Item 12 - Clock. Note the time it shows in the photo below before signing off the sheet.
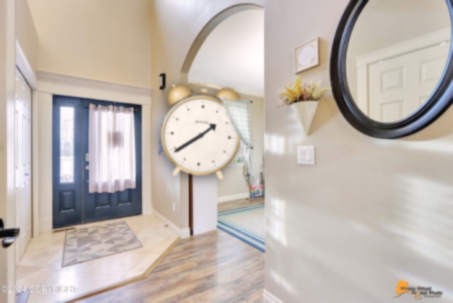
1:39
